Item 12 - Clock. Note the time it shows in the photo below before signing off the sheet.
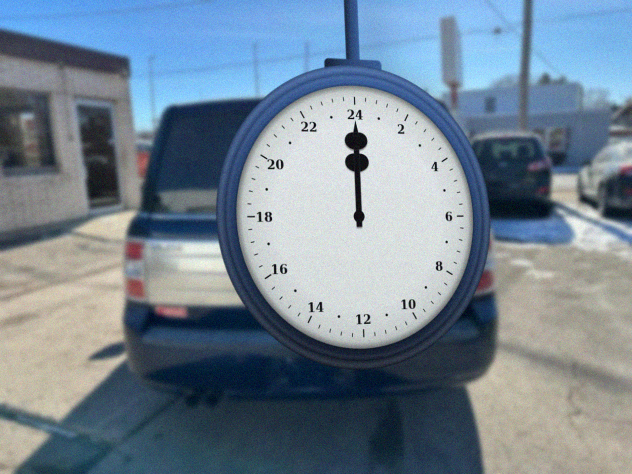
0:00
